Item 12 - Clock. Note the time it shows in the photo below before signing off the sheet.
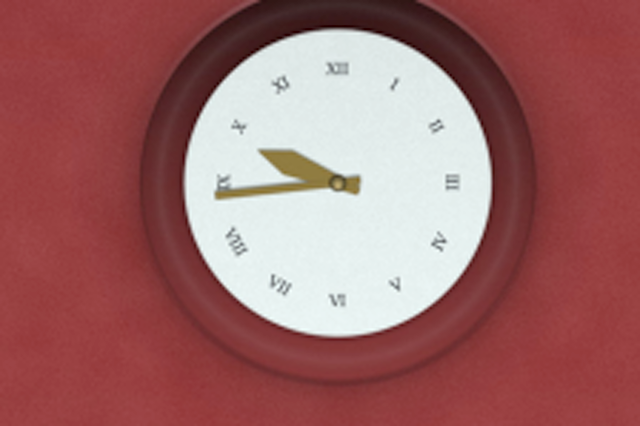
9:44
